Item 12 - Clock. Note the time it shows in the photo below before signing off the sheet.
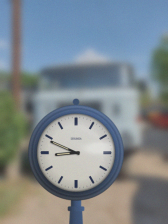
8:49
